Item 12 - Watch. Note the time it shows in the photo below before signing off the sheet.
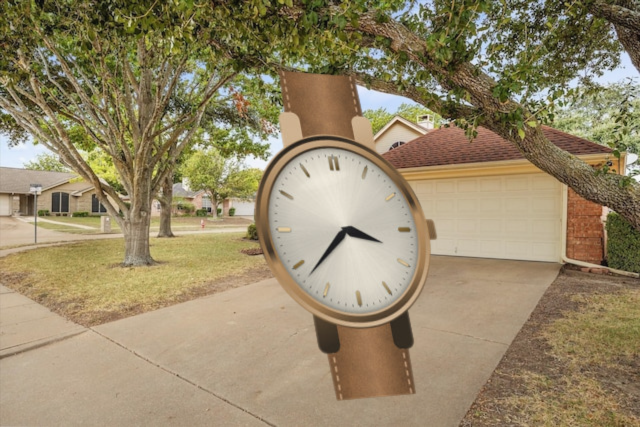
3:38
